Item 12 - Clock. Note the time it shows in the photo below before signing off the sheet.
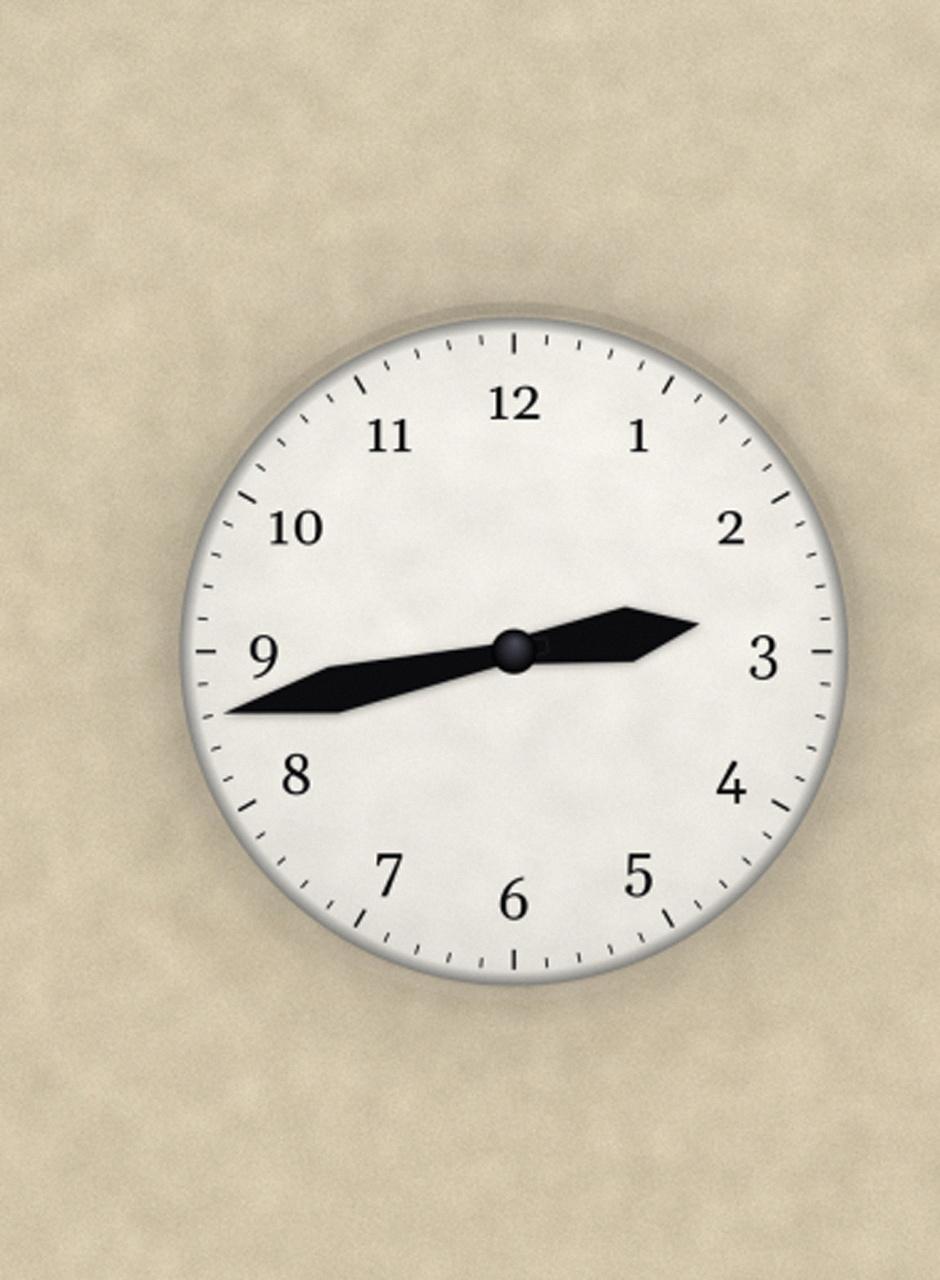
2:43
